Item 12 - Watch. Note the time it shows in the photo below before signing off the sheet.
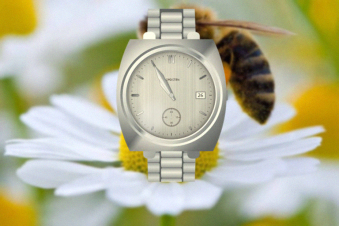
10:55
